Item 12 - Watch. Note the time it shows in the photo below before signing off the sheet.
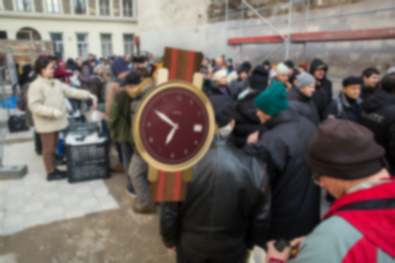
6:50
